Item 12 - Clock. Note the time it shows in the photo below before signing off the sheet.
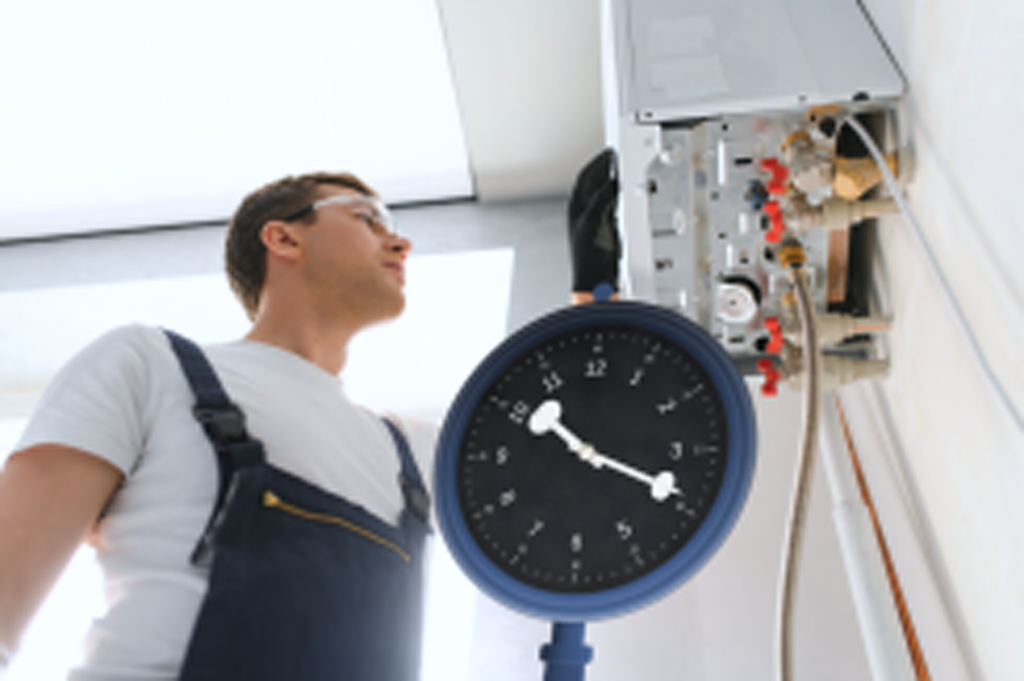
10:19
